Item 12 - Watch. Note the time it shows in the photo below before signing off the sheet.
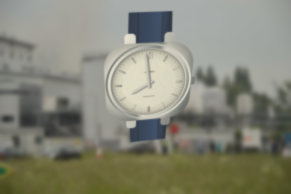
7:59
